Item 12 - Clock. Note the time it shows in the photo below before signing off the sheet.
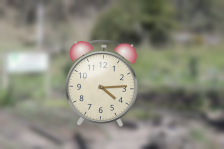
4:14
